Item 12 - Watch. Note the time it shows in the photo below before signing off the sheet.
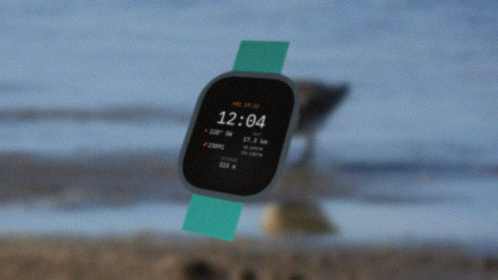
12:04
